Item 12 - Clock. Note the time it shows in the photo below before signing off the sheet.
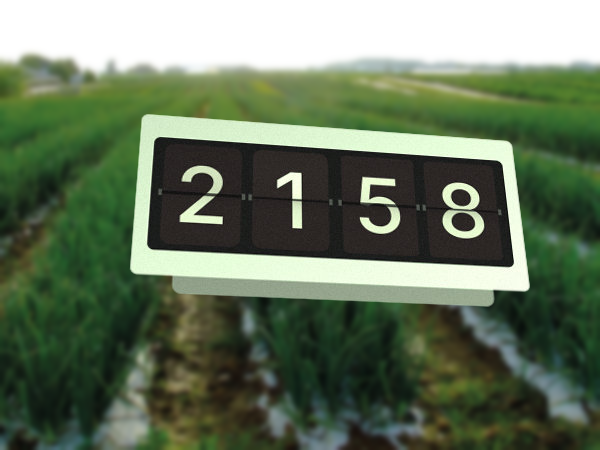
21:58
